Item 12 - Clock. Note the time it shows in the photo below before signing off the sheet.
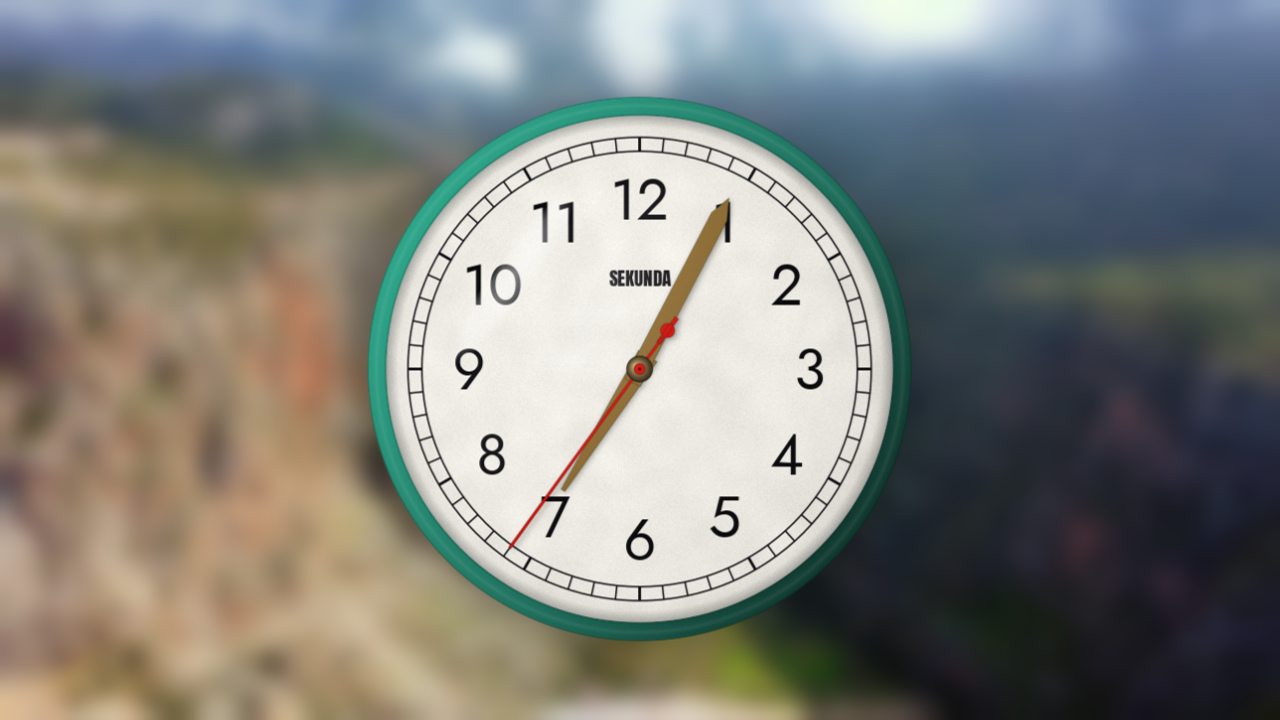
7:04:36
